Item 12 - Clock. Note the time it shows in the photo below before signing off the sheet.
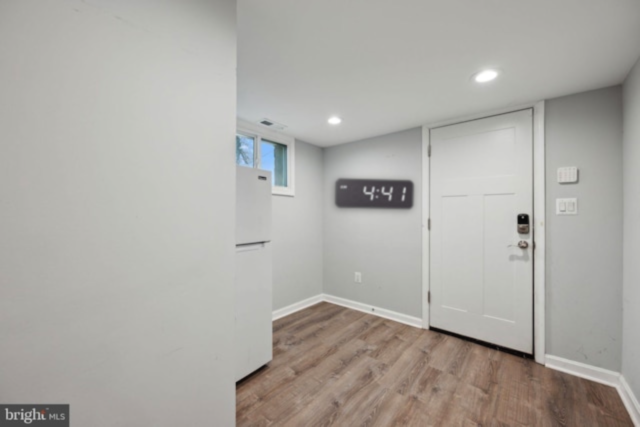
4:41
